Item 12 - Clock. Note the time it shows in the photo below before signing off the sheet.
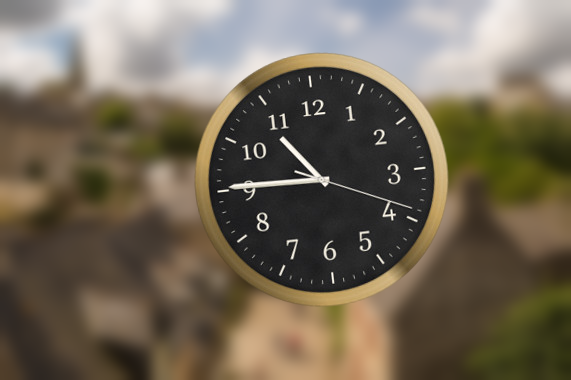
10:45:19
